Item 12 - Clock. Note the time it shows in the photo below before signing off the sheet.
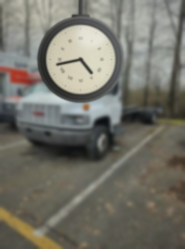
4:43
